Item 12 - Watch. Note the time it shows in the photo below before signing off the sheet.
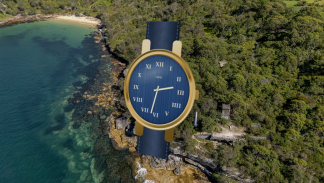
2:32
